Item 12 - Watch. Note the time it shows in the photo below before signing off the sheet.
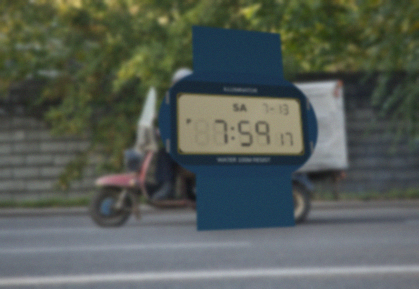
7:59:17
